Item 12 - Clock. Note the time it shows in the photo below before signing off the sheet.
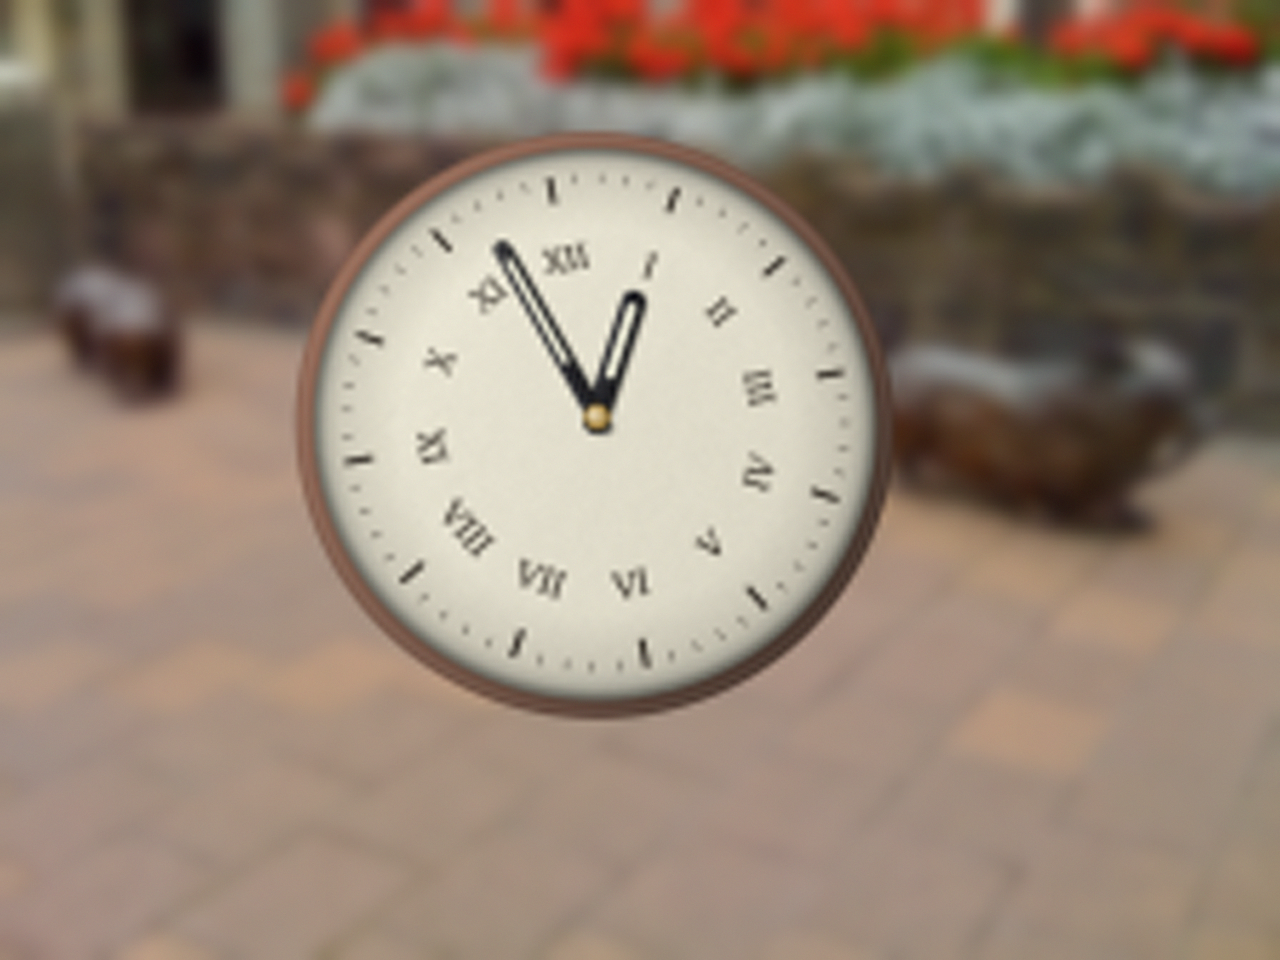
12:57
